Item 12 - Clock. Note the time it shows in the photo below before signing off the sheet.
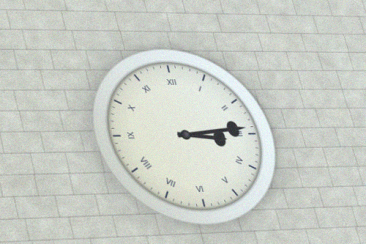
3:14
